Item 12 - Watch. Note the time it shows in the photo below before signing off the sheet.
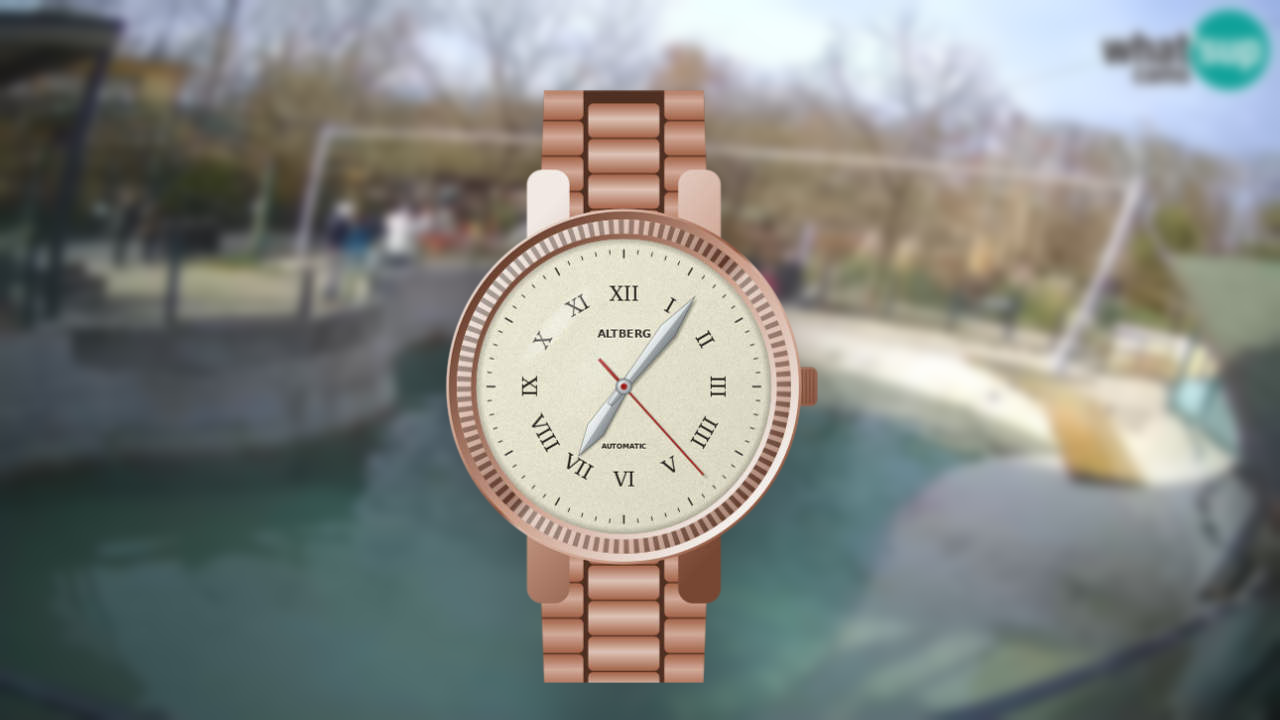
7:06:23
